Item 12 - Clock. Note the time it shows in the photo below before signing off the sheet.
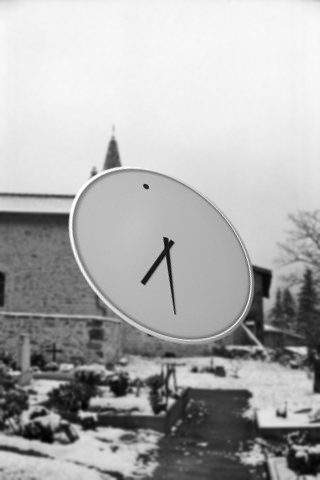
7:32
